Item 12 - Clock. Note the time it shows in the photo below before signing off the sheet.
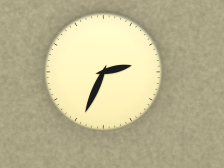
2:34
